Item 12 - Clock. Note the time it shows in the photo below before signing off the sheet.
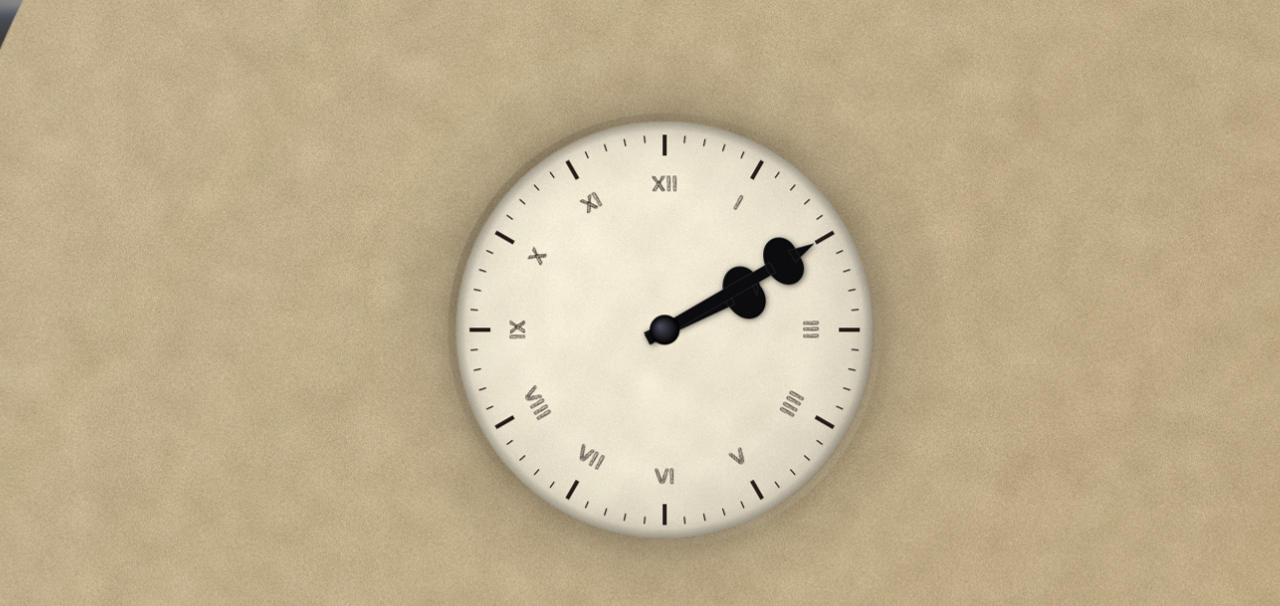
2:10
